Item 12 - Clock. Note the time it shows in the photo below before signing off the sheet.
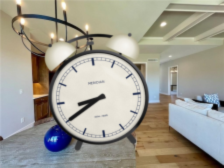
8:40
